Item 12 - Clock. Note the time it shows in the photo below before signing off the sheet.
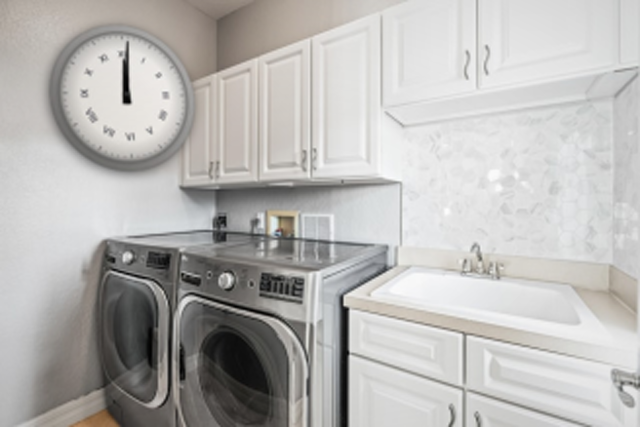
12:01
